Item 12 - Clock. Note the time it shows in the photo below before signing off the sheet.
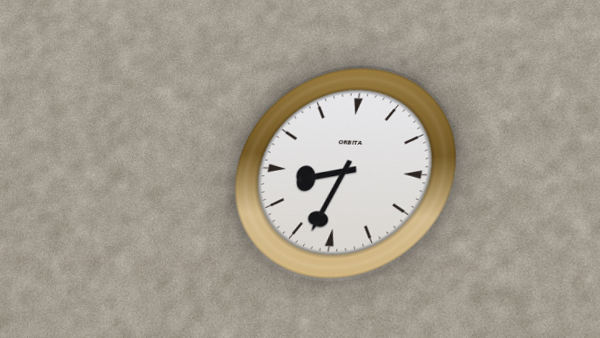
8:33
